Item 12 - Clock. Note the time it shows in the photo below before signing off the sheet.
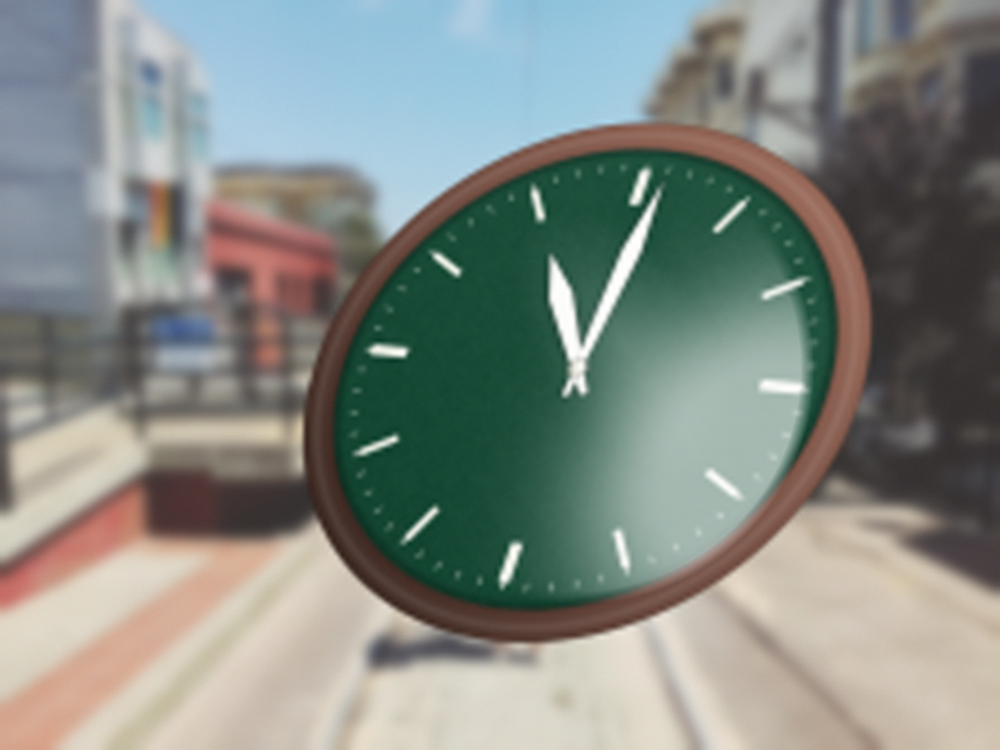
11:01
